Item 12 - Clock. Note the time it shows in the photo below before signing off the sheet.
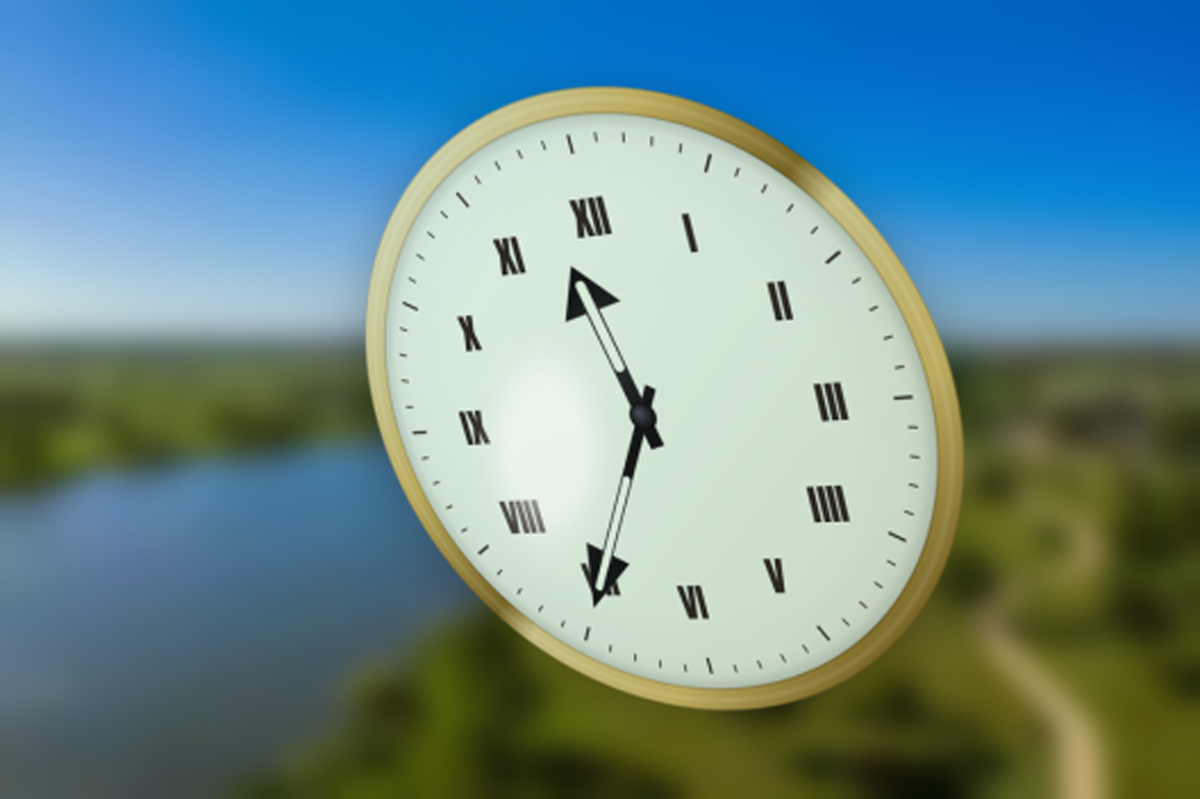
11:35
